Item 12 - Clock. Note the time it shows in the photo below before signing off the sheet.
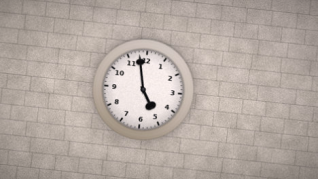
4:58
